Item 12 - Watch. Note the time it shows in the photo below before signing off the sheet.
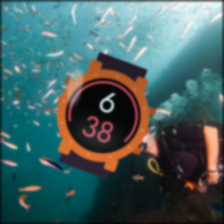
6:38
